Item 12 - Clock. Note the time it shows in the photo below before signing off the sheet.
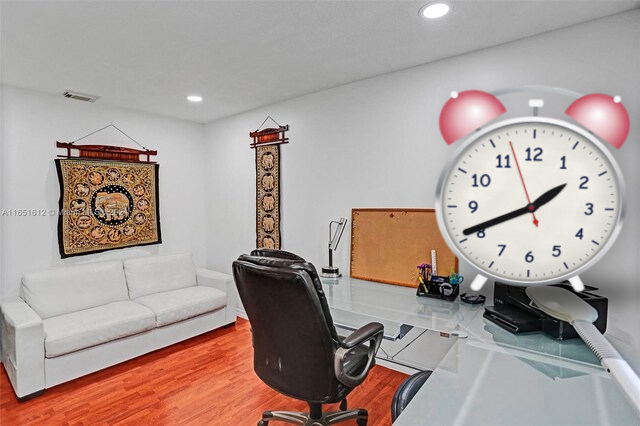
1:40:57
